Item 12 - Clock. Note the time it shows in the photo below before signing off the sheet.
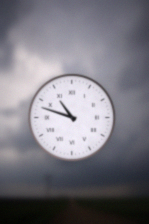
10:48
